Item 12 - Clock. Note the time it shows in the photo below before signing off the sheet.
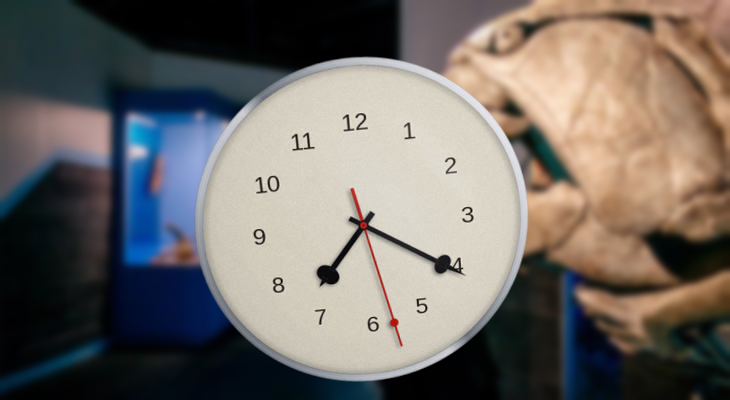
7:20:28
